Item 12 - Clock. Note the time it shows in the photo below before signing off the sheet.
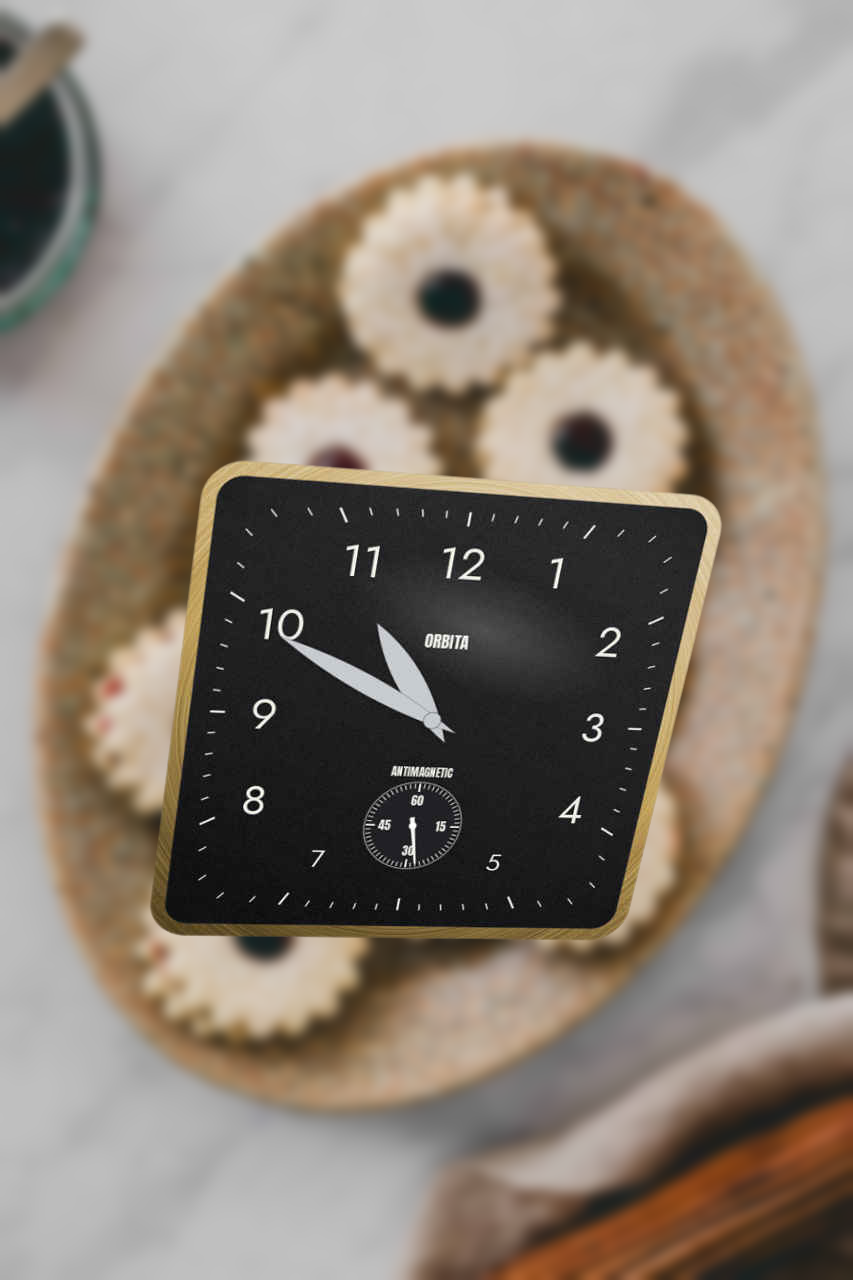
10:49:28
